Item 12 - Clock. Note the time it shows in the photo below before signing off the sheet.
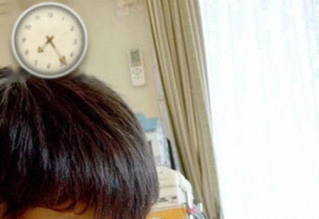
7:24
